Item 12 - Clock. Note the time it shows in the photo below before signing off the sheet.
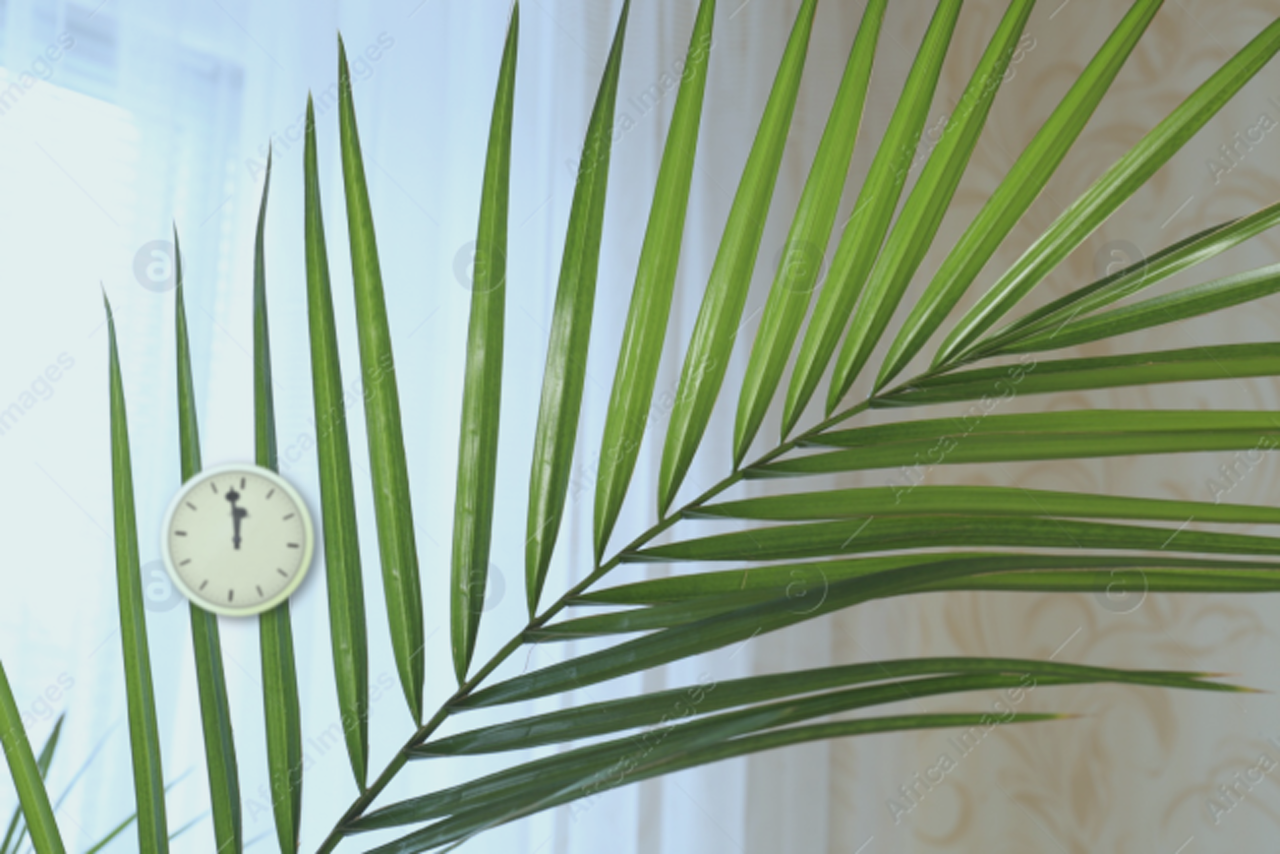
11:58
